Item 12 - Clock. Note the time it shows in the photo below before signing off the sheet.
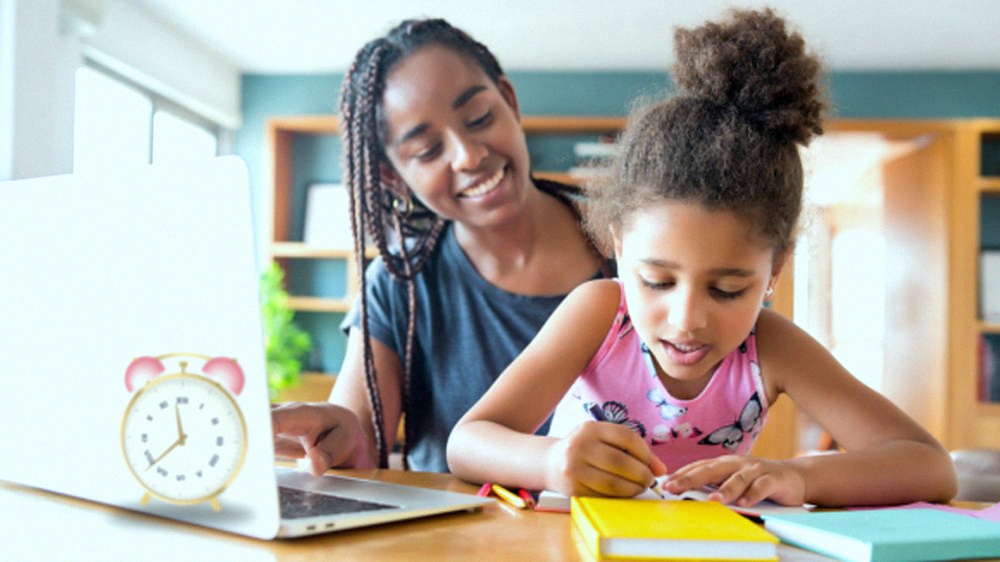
11:38
